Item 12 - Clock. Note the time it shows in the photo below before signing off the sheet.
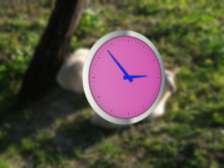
2:53
